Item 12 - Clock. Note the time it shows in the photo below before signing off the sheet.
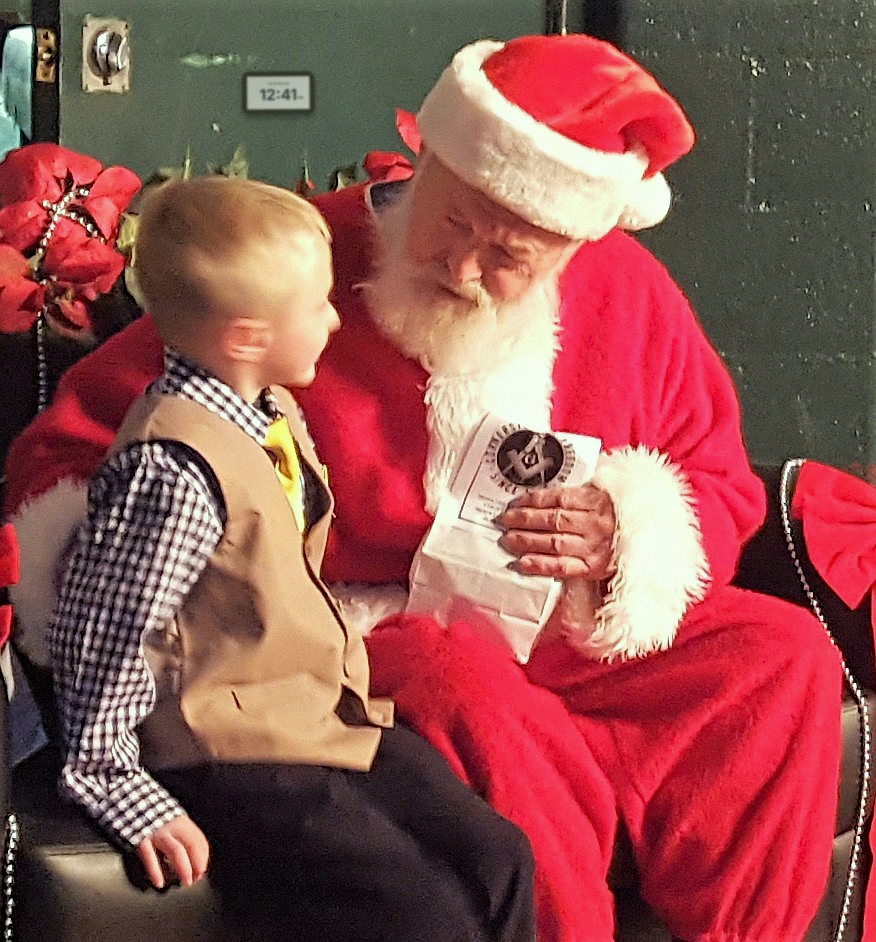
12:41
